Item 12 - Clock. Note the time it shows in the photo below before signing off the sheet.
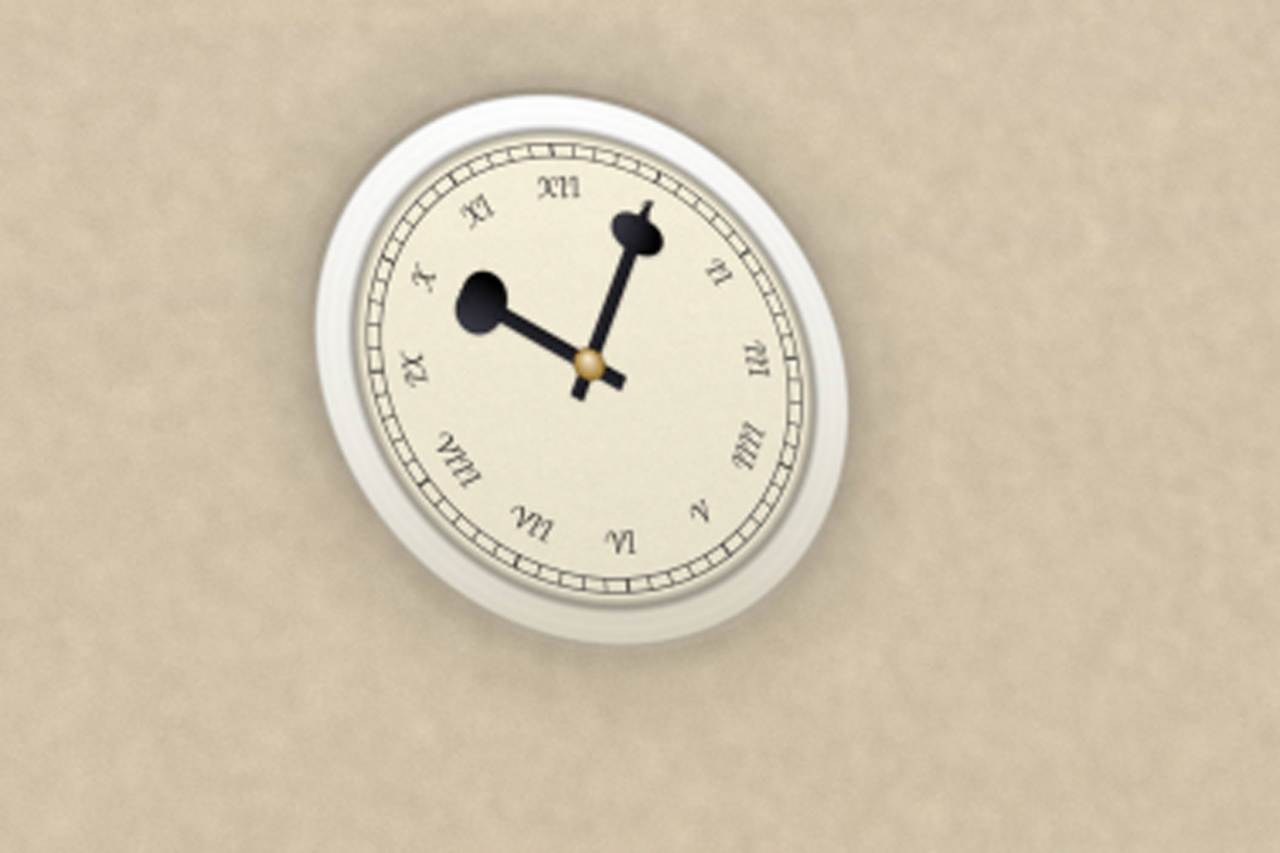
10:05
